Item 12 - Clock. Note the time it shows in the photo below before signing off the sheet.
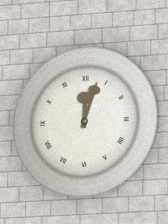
12:03
